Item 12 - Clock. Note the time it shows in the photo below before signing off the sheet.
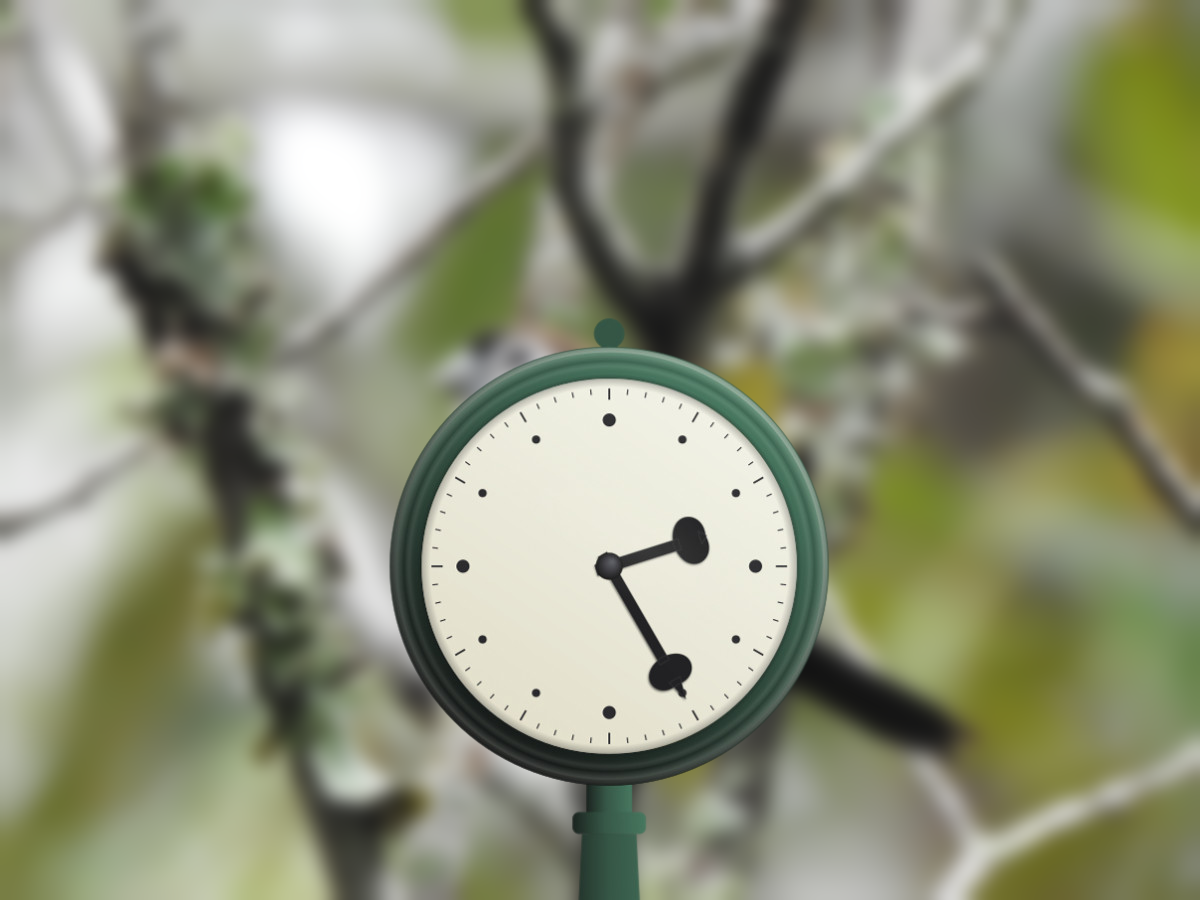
2:25
